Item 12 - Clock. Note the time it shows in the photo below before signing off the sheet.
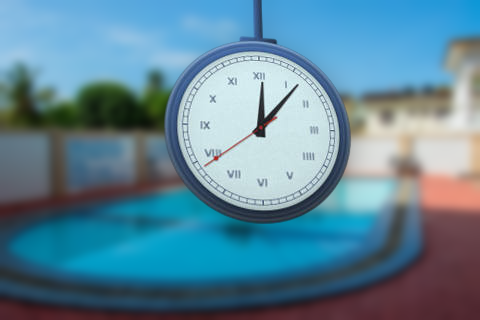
12:06:39
